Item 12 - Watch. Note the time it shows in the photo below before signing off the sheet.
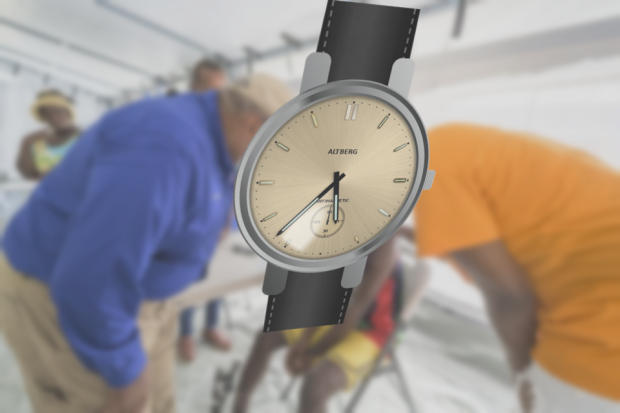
5:37
